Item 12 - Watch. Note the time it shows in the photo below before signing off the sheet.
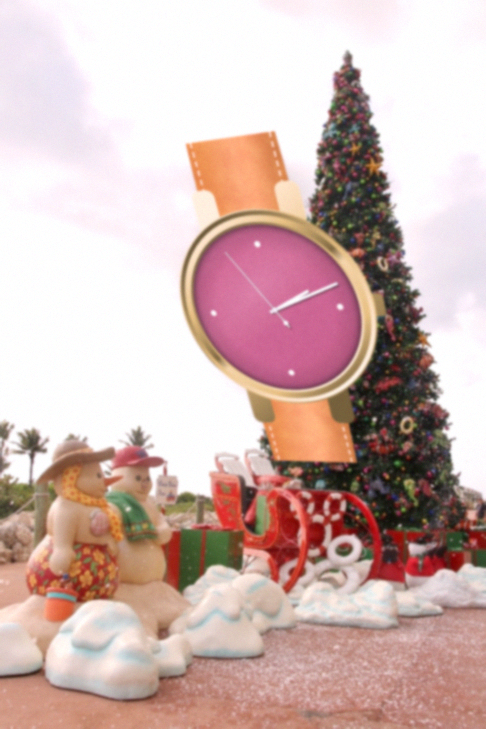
2:11:55
